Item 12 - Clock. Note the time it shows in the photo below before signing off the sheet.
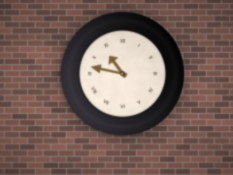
10:47
